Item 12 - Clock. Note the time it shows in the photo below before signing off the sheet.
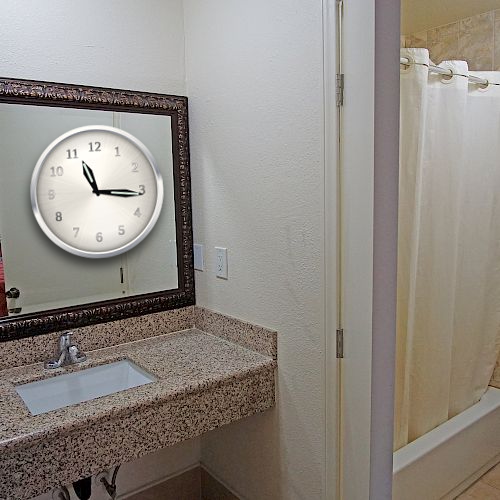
11:16
